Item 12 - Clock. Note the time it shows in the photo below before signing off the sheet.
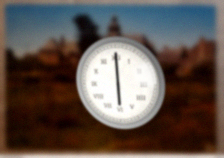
6:00
